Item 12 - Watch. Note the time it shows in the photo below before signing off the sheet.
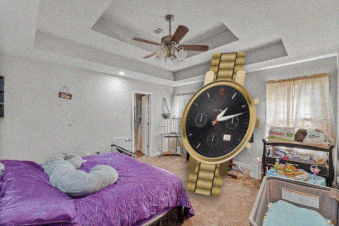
1:12
